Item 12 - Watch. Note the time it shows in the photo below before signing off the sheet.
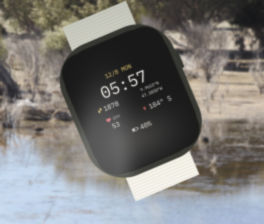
5:57
